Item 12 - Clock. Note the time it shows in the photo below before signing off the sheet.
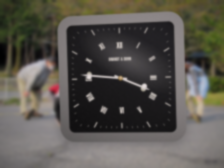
3:46
